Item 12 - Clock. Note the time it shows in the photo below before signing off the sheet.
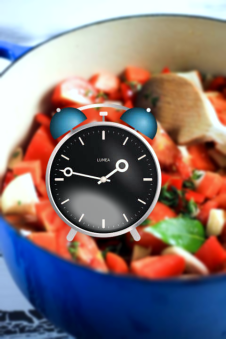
1:47
